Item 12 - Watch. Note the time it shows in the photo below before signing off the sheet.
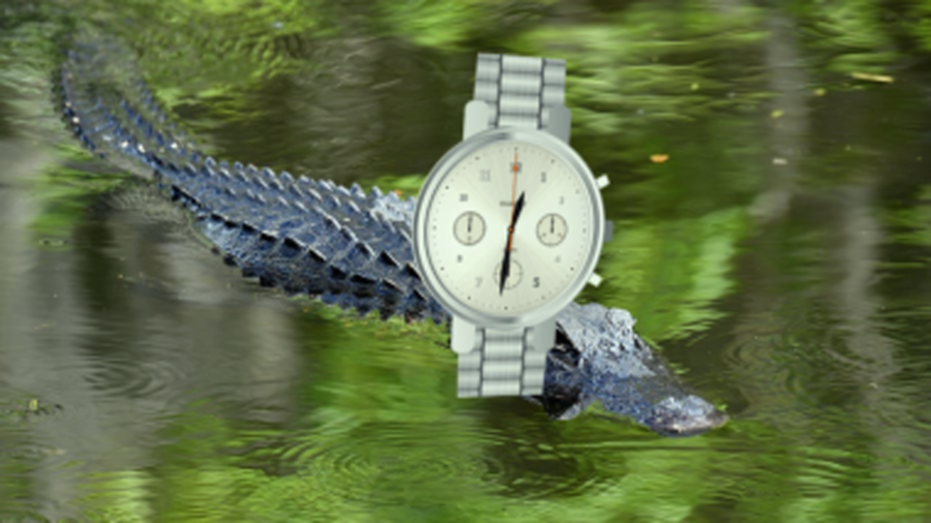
12:31
